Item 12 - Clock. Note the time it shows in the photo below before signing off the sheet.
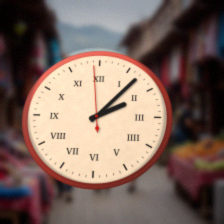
2:06:59
